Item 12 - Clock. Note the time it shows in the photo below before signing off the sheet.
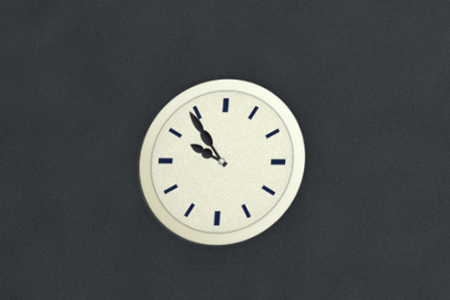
9:54
